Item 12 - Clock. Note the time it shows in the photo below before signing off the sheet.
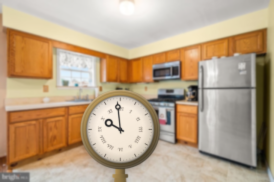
9:59
